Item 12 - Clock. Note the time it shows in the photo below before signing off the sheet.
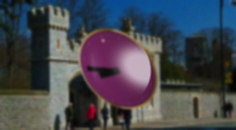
8:47
